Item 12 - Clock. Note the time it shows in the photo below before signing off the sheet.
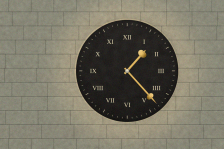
1:23
